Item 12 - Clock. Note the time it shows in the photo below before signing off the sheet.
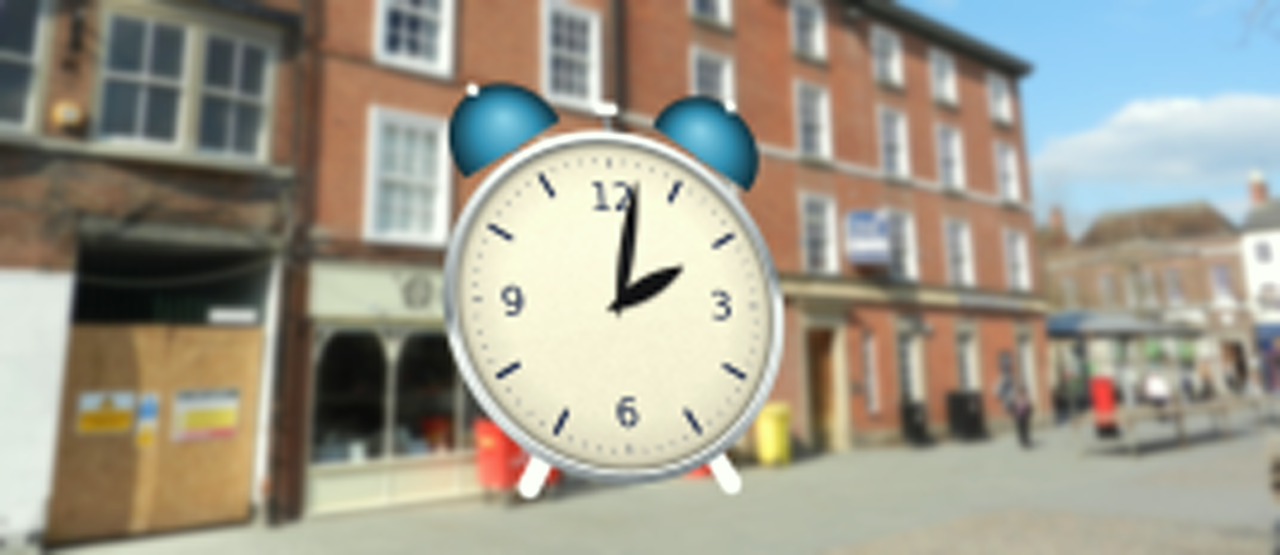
2:02
